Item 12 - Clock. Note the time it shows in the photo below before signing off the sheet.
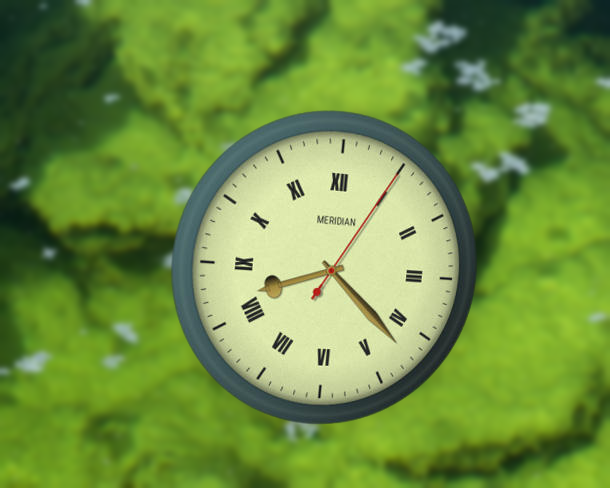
8:22:05
